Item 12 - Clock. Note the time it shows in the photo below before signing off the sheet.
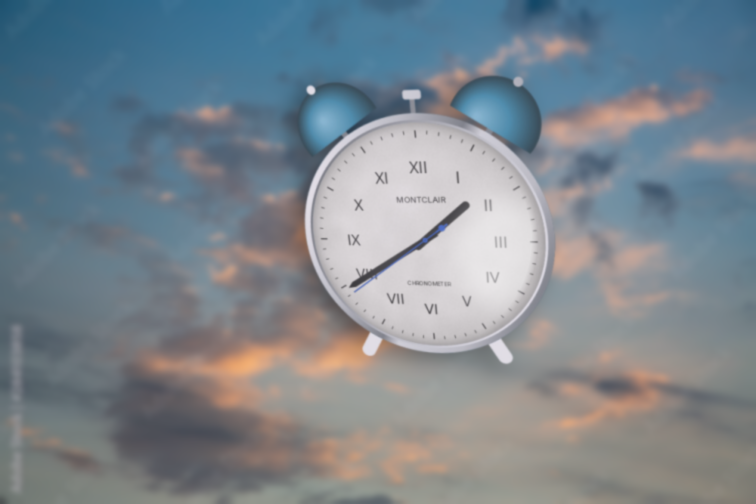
1:39:39
